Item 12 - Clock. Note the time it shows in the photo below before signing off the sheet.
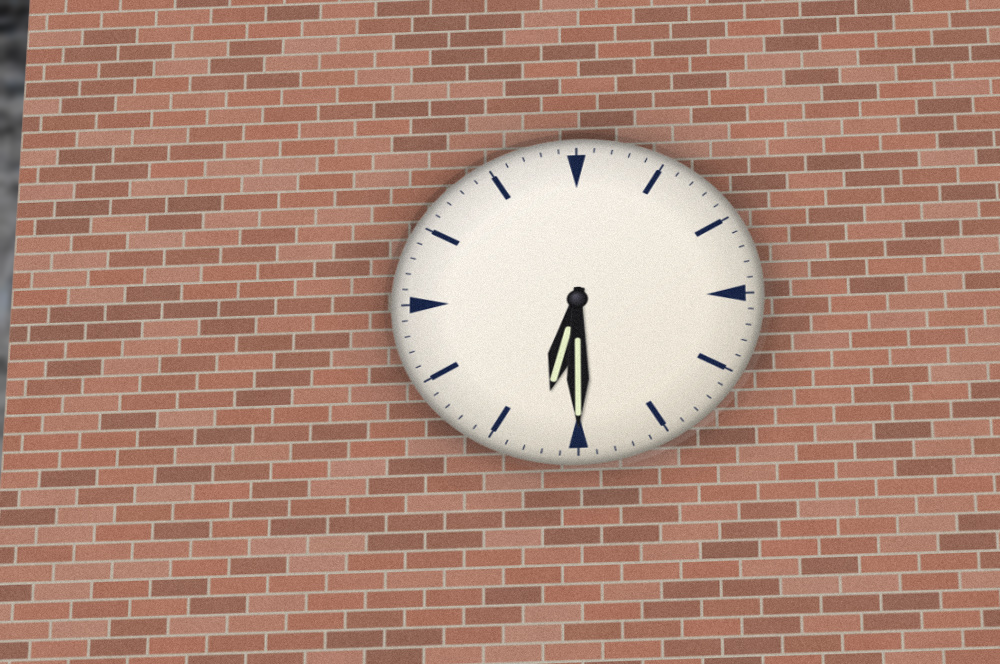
6:30
